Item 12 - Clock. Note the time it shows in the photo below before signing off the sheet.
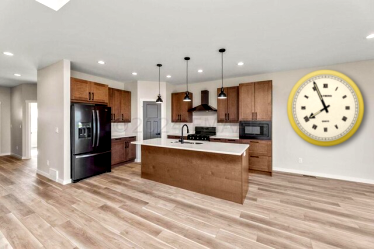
7:56
